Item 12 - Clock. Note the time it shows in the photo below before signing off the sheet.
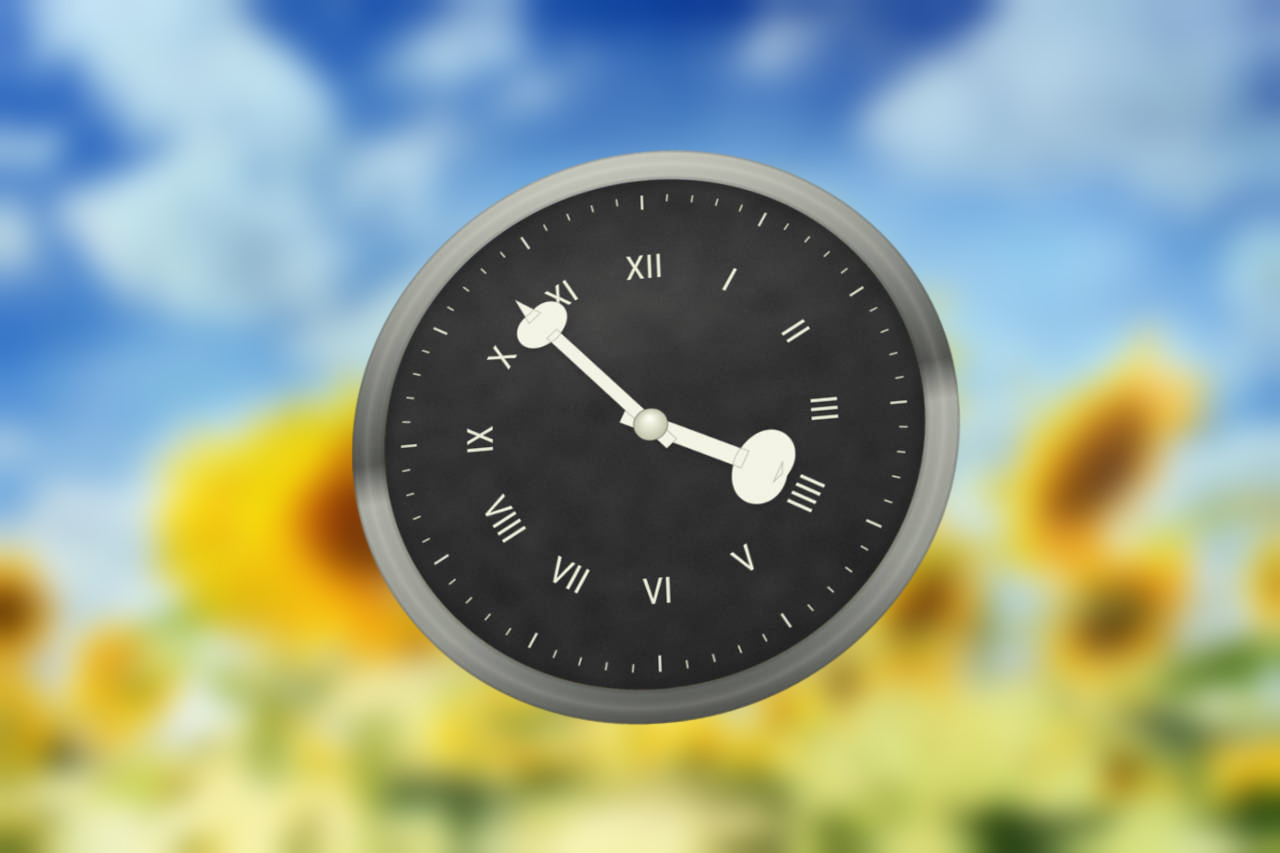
3:53
